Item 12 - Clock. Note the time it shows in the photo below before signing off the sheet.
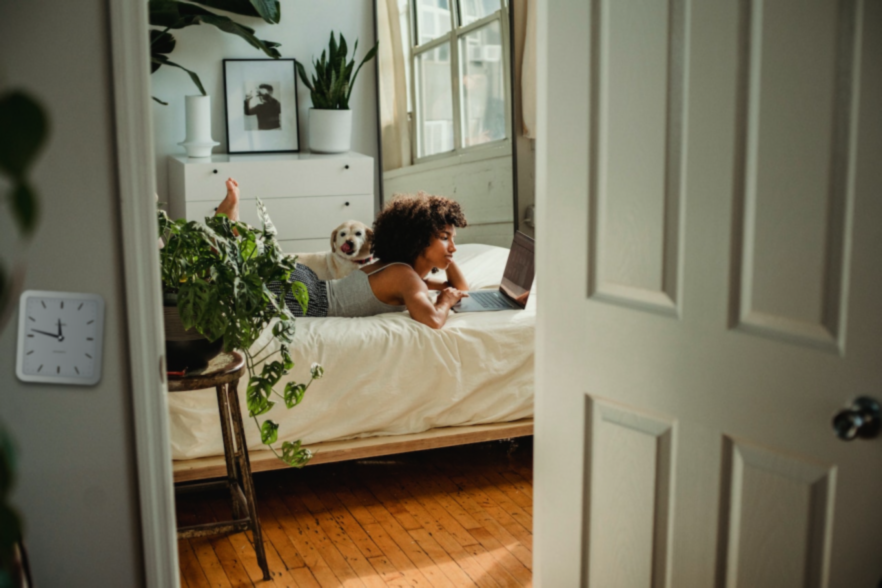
11:47
